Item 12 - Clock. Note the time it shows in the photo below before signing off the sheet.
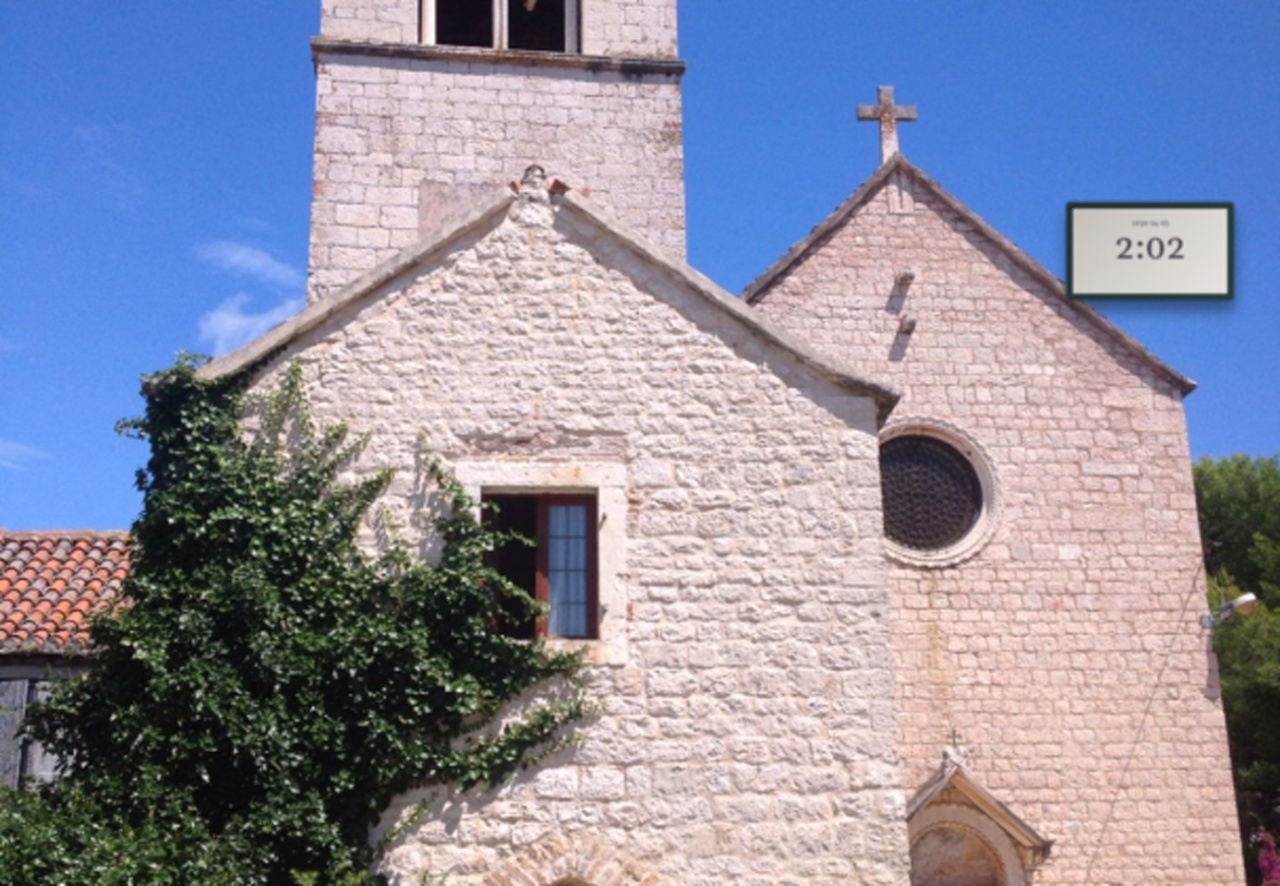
2:02
